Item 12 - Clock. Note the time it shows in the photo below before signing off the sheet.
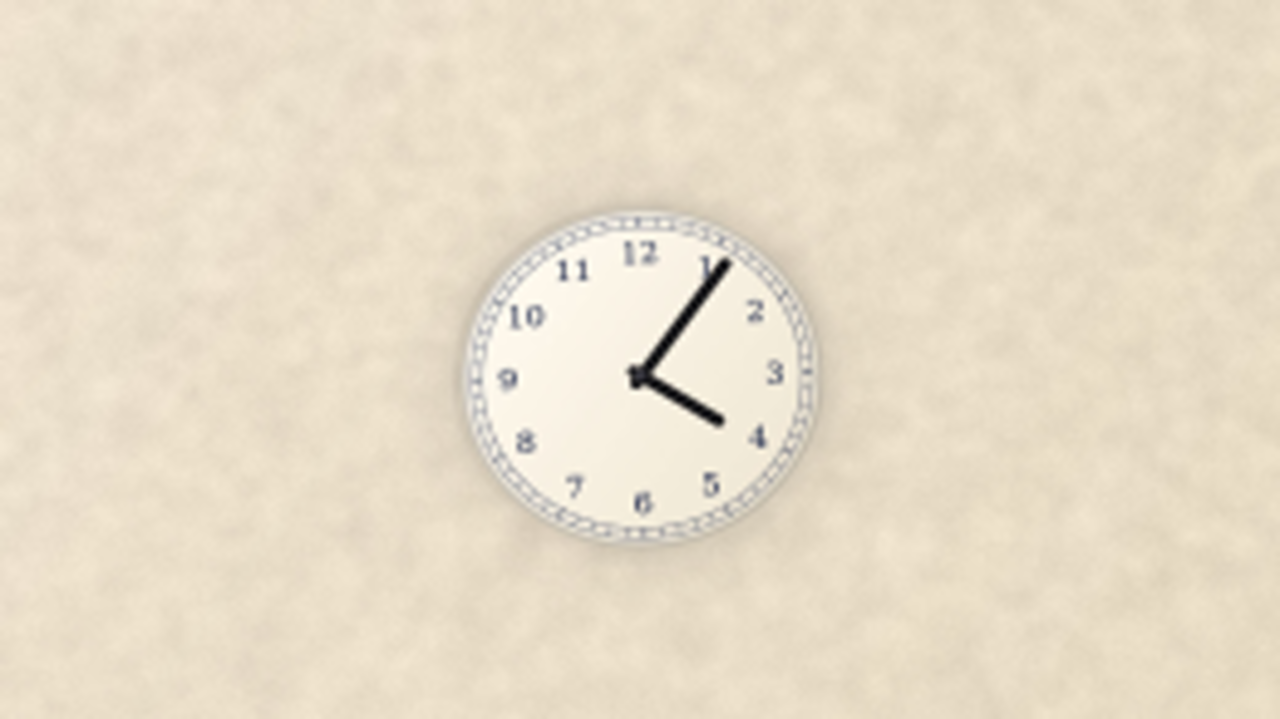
4:06
